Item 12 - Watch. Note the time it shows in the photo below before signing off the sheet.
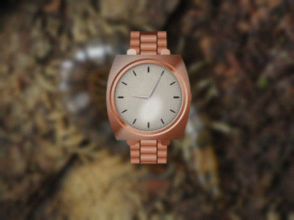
9:05
